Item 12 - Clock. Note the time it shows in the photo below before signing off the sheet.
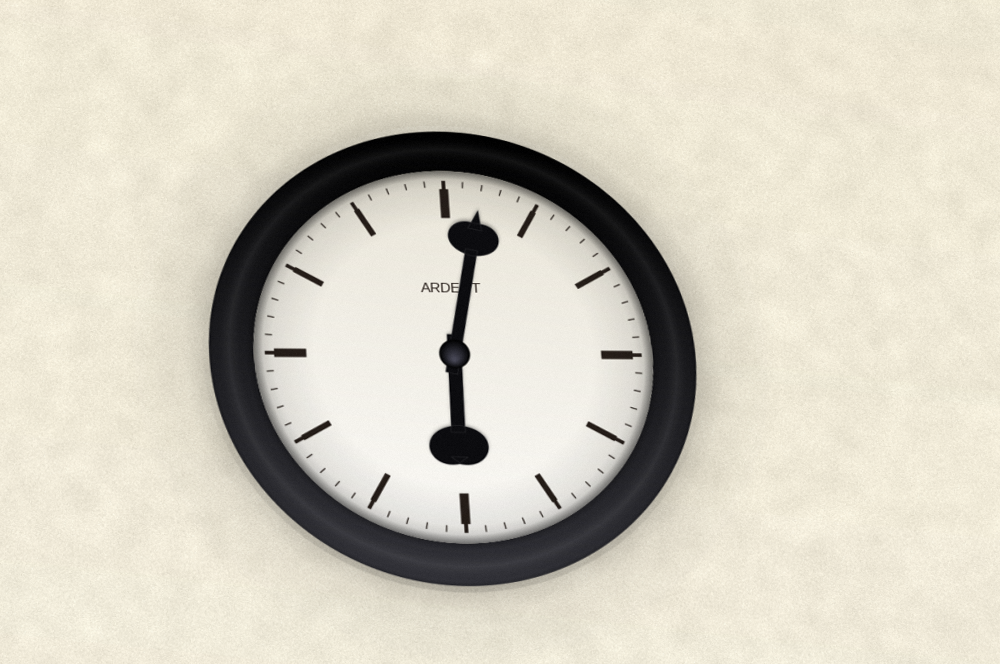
6:02
